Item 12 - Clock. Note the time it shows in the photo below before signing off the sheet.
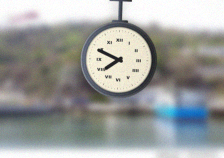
7:49
